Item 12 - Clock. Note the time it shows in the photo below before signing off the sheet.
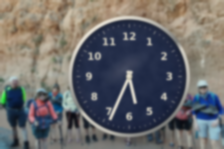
5:34
